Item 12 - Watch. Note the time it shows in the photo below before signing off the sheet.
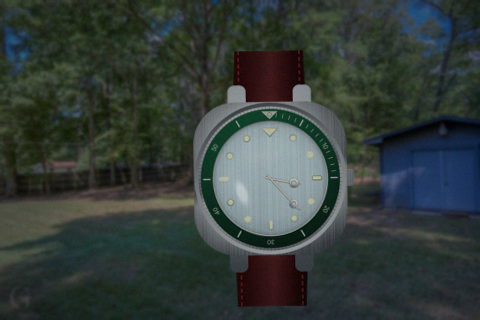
3:23
